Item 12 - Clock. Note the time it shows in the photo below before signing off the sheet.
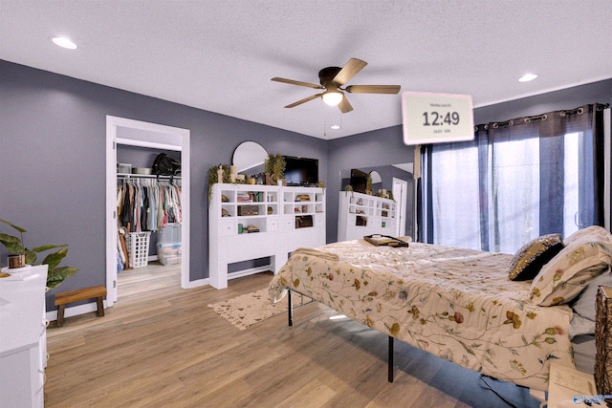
12:49
